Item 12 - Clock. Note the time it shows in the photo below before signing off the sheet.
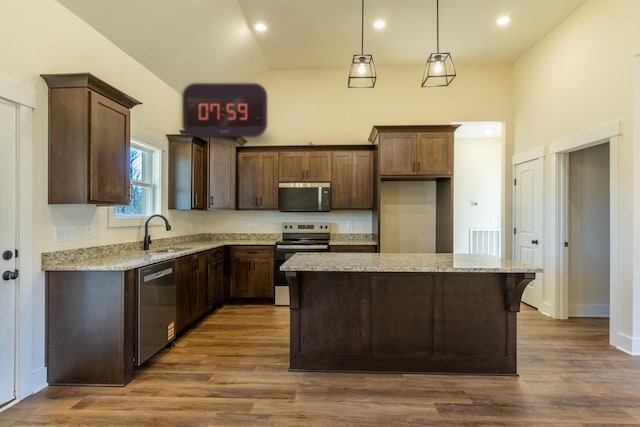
7:59
